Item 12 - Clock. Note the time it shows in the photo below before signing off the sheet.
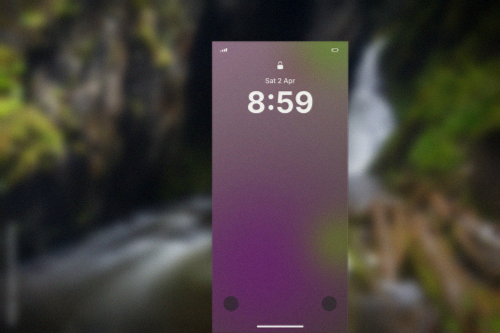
8:59
